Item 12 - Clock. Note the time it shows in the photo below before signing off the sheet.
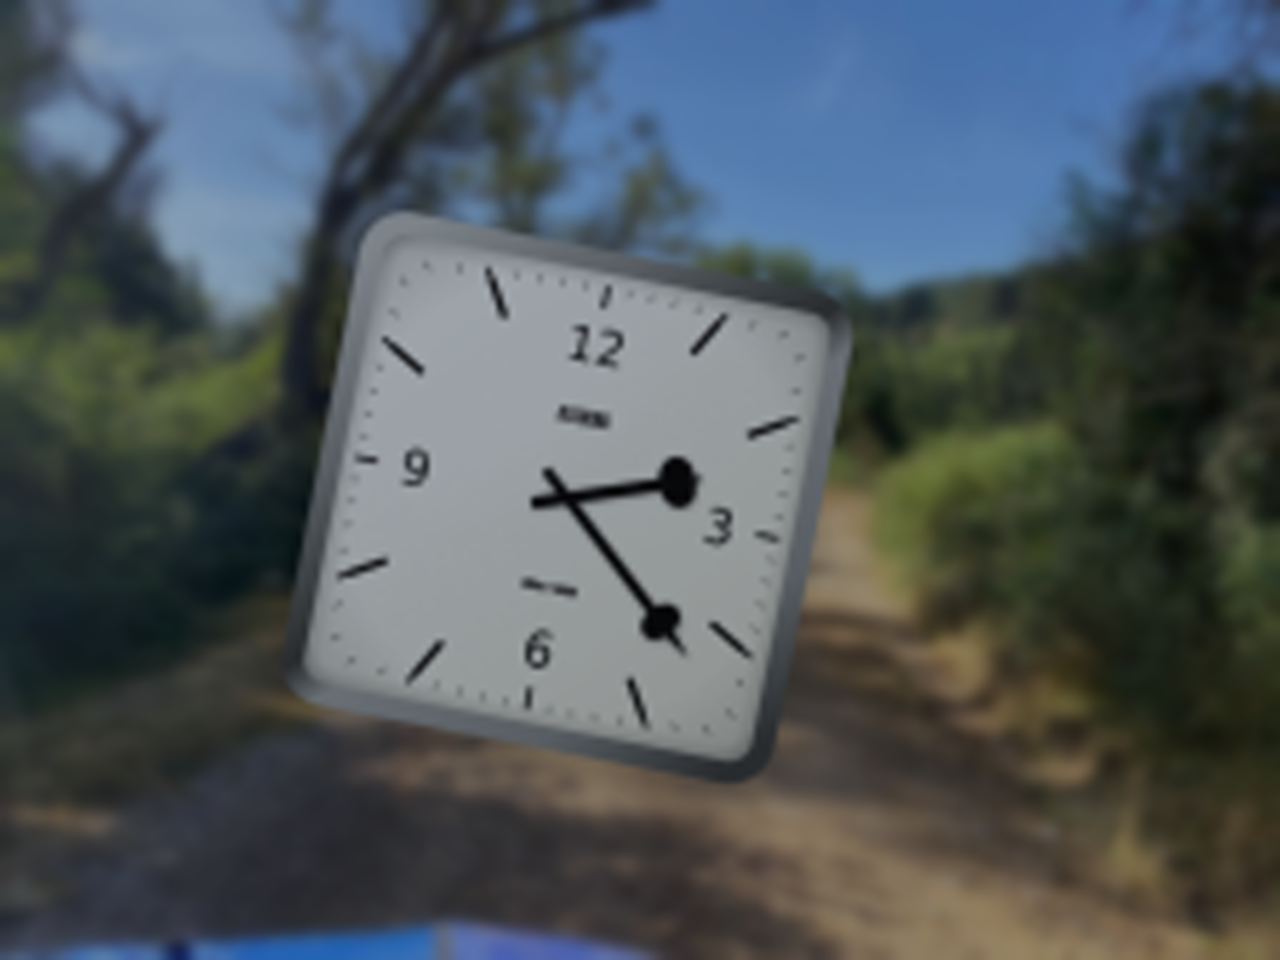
2:22
